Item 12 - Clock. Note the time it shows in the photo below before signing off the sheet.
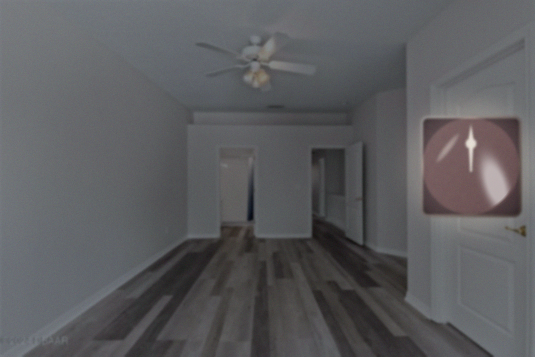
12:00
